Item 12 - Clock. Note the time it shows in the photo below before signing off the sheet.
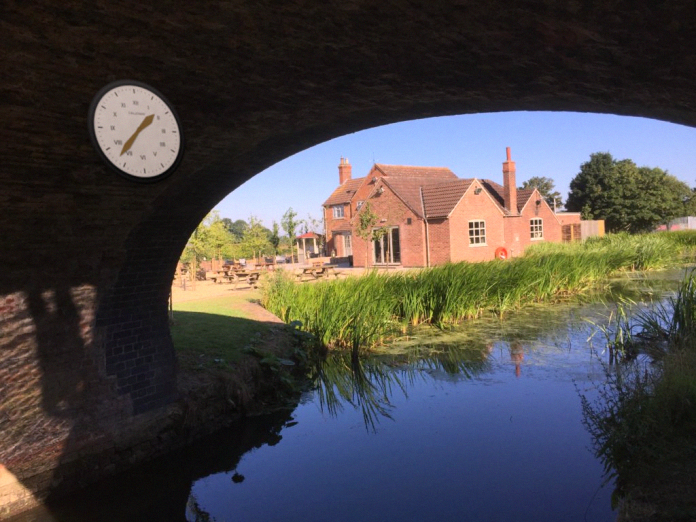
1:37
